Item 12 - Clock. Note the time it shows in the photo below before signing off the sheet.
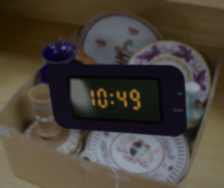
10:49
